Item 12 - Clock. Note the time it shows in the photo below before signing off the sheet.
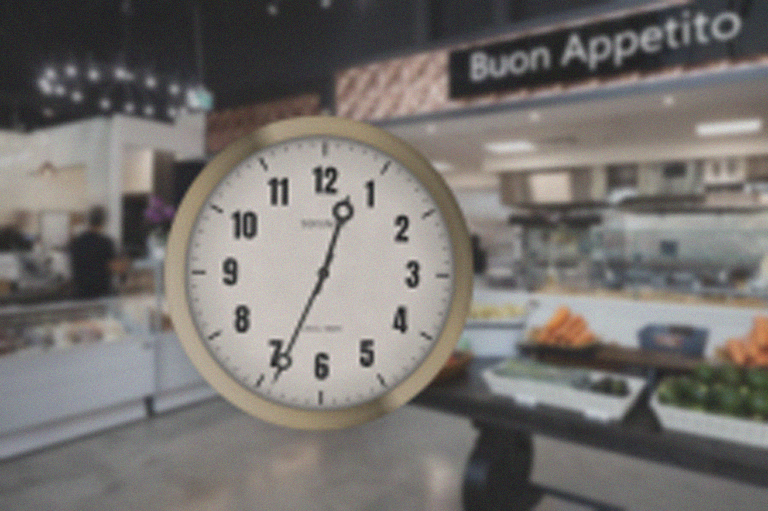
12:34
